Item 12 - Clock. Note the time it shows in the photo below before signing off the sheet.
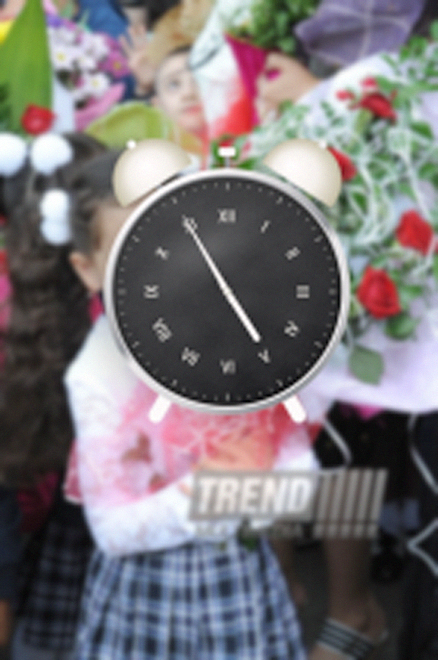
4:55
